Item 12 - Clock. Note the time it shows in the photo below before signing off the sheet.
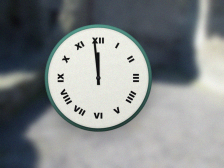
11:59
